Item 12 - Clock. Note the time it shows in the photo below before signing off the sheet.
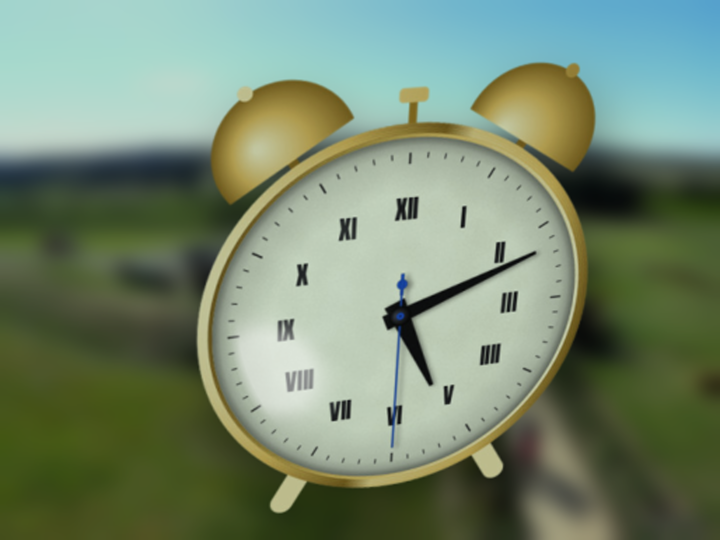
5:11:30
